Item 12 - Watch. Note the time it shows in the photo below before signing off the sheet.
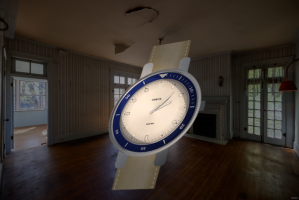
2:07
